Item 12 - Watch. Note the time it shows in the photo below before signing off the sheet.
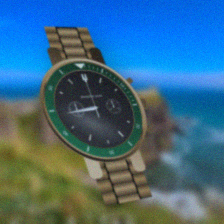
8:44
